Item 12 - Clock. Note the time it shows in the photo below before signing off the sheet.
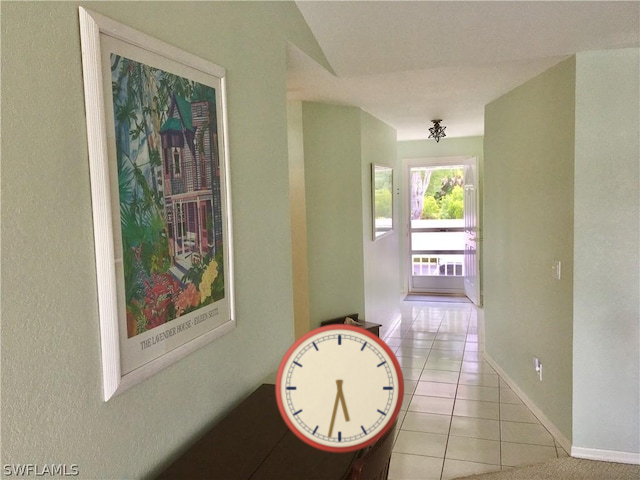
5:32
